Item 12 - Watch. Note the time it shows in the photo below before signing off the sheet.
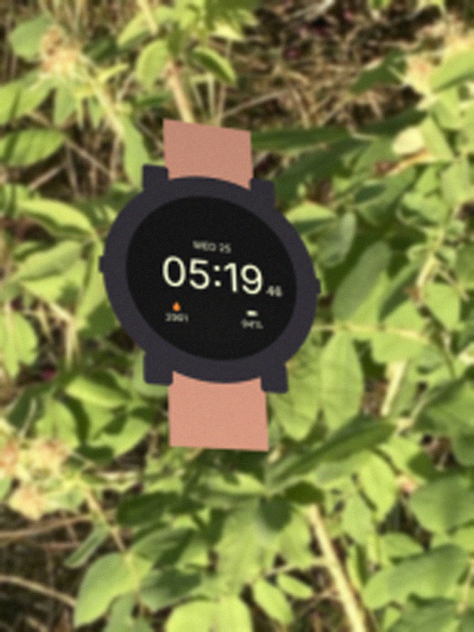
5:19
